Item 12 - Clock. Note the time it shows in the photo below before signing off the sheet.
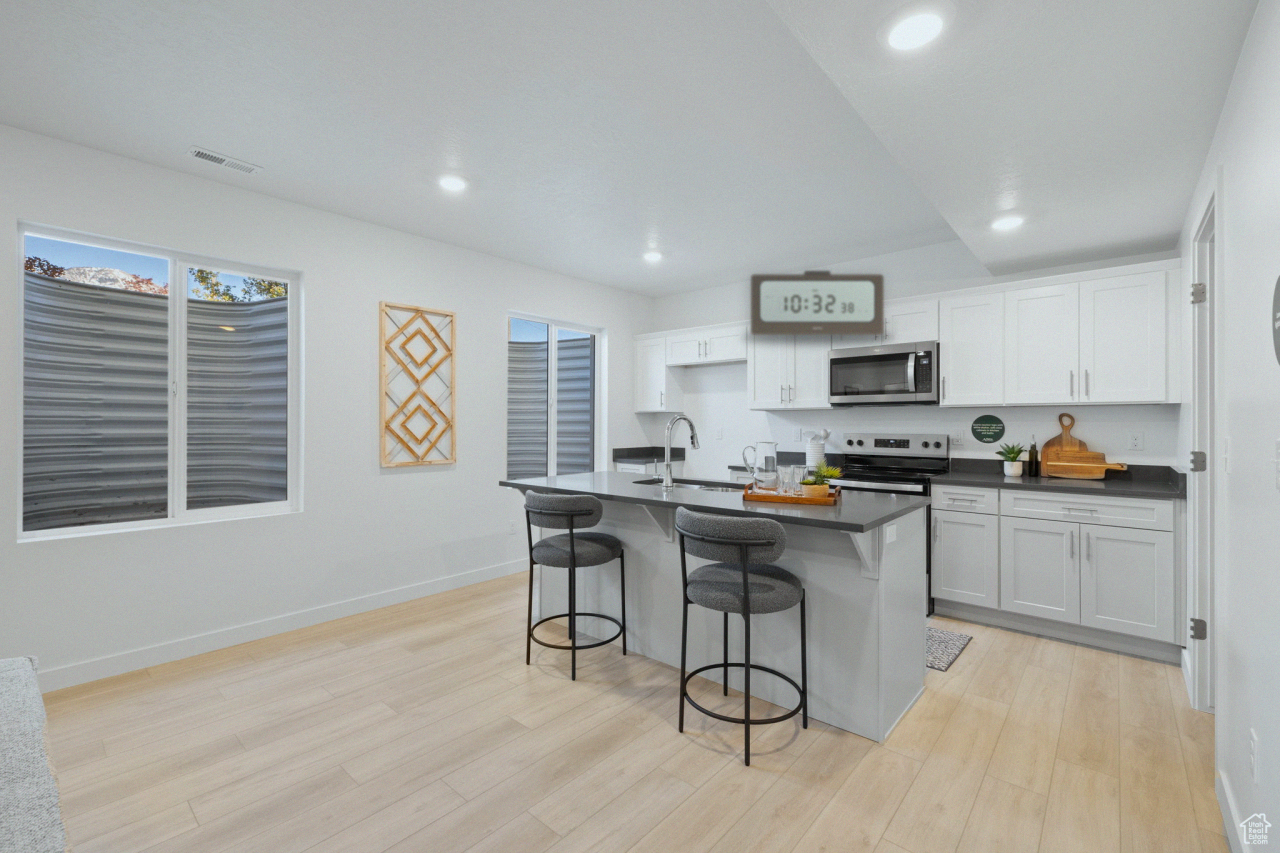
10:32
